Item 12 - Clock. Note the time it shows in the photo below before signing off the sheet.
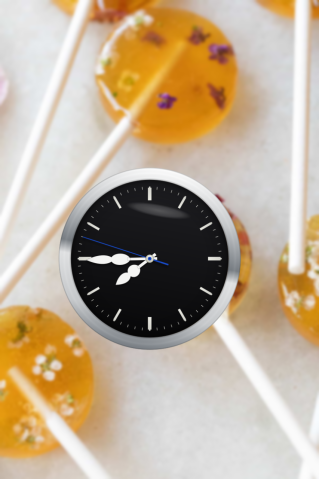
7:44:48
